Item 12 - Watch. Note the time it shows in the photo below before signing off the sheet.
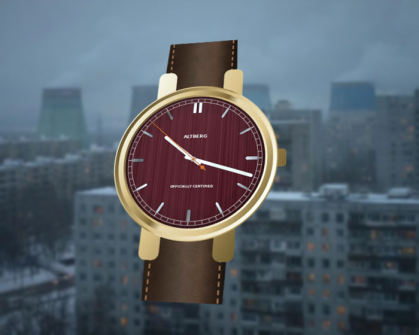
10:17:52
